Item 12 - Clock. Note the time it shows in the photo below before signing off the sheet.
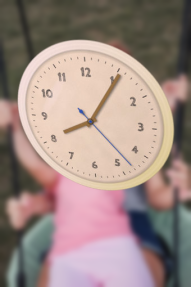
8:05:23
